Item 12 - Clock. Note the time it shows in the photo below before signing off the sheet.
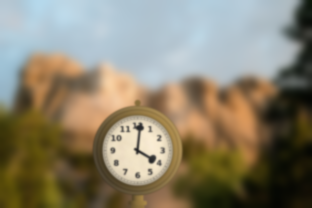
4:01
